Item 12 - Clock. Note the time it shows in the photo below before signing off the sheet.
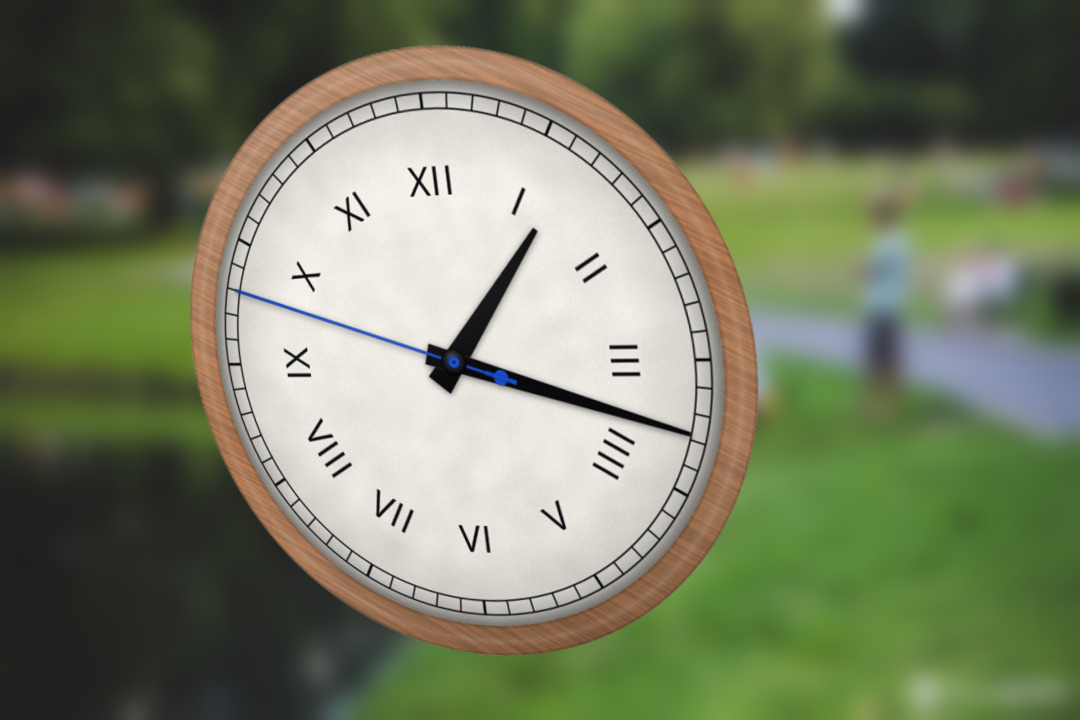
1:17:48
